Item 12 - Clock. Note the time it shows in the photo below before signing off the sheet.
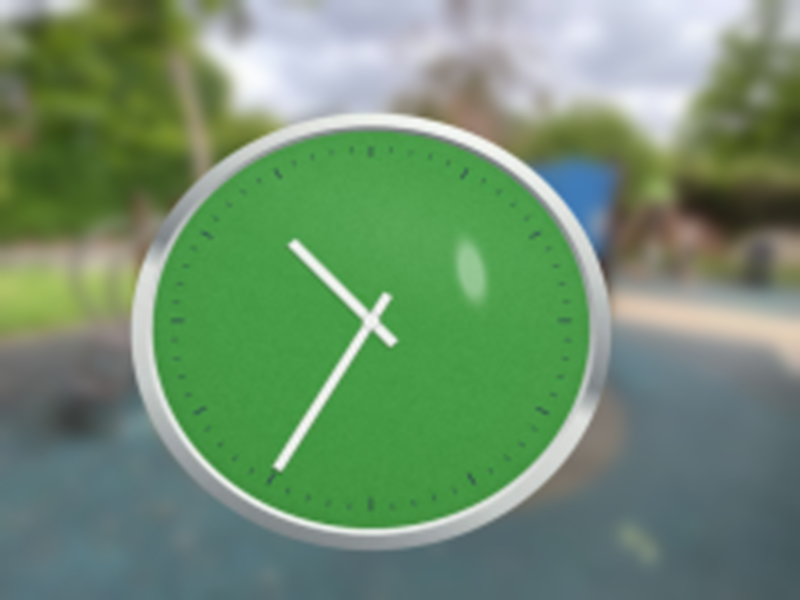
10:35
